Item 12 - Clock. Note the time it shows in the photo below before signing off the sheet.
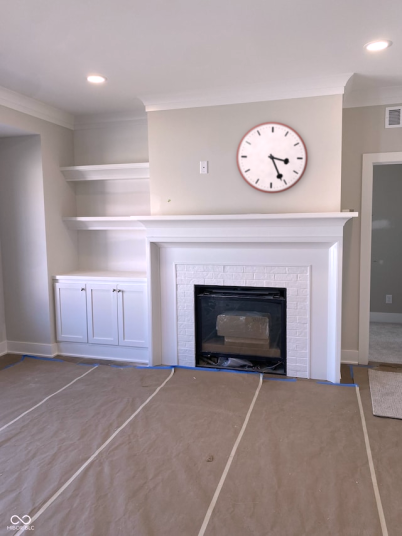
3:26
